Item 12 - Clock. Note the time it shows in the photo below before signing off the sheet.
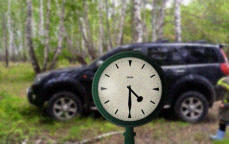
4:30
